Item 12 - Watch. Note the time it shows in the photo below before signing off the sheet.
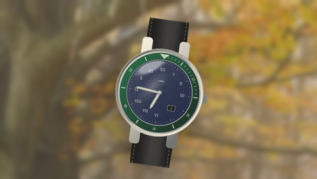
6:46
